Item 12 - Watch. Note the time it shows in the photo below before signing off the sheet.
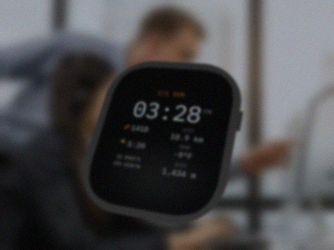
3:28
